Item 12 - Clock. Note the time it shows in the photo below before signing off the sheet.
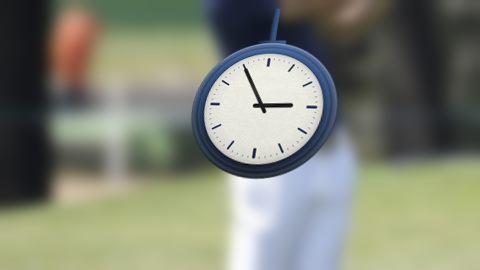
2:55
